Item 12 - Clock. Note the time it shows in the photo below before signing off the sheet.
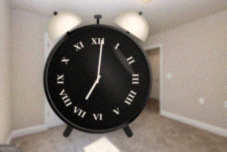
7:01
